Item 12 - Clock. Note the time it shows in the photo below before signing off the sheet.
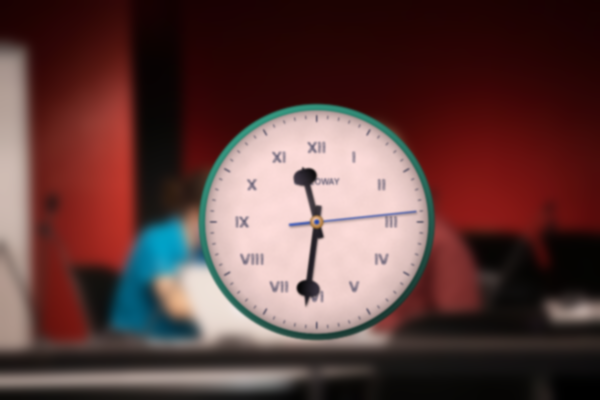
11:31:14
